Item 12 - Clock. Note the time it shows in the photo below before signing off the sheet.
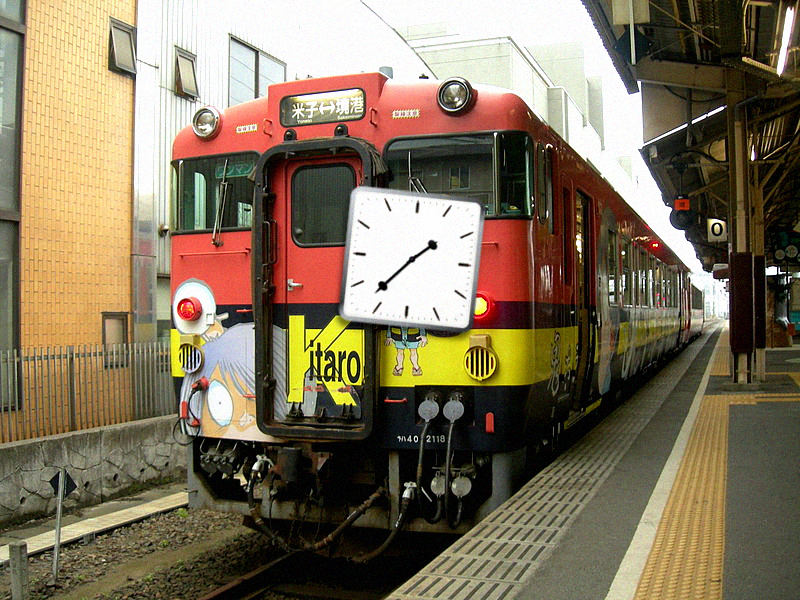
1:37
